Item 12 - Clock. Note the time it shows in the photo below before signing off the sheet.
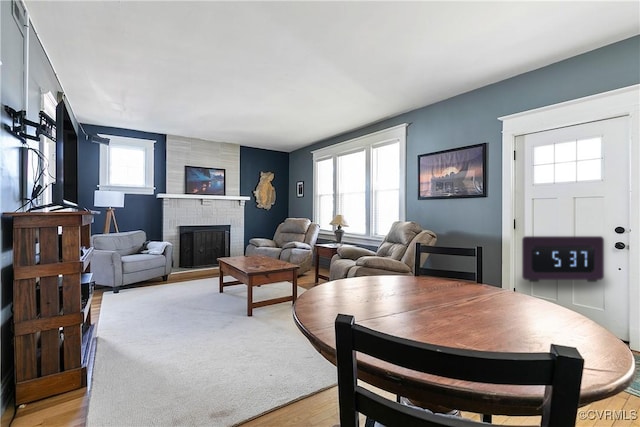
5:37
